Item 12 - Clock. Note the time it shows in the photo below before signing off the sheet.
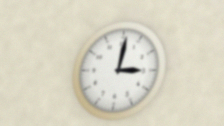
3:01
